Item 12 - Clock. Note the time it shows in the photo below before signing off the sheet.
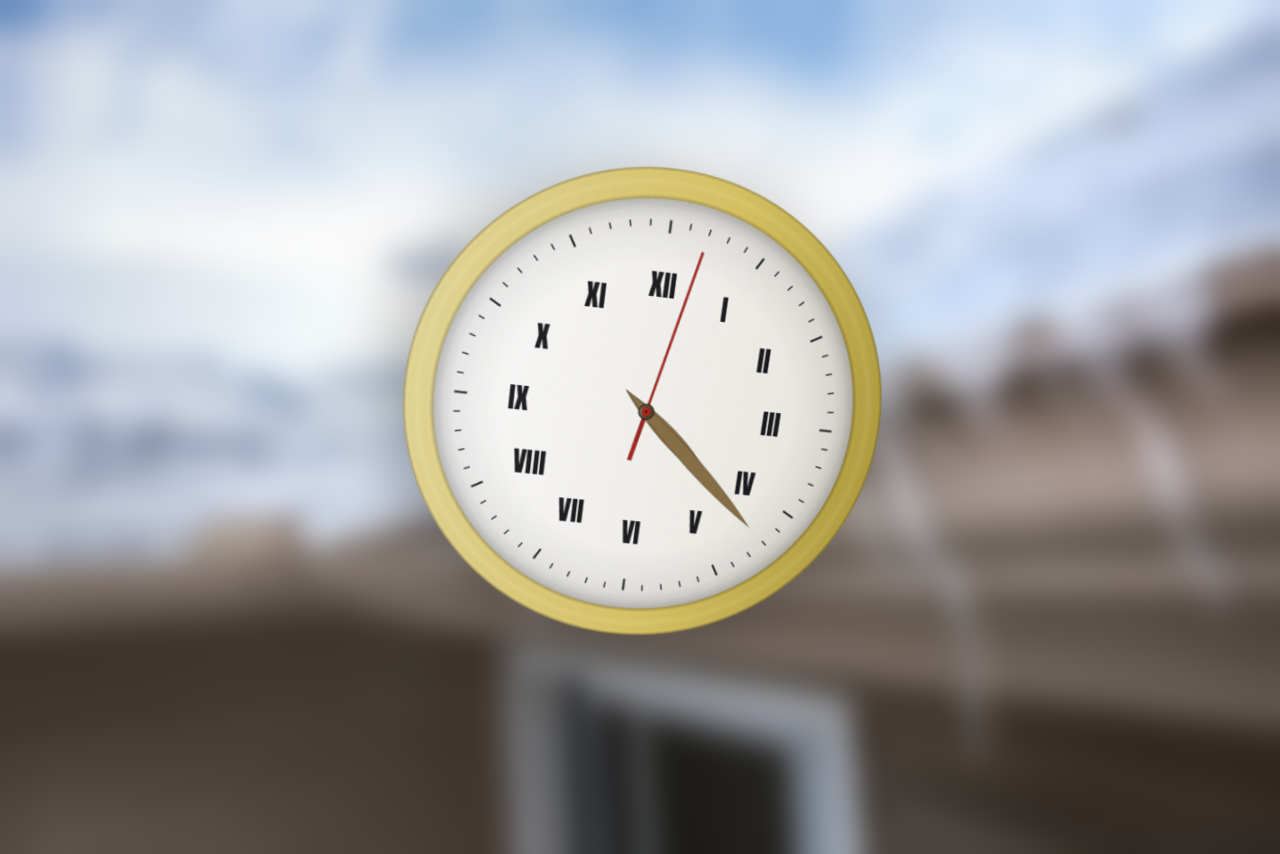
4:22:02
